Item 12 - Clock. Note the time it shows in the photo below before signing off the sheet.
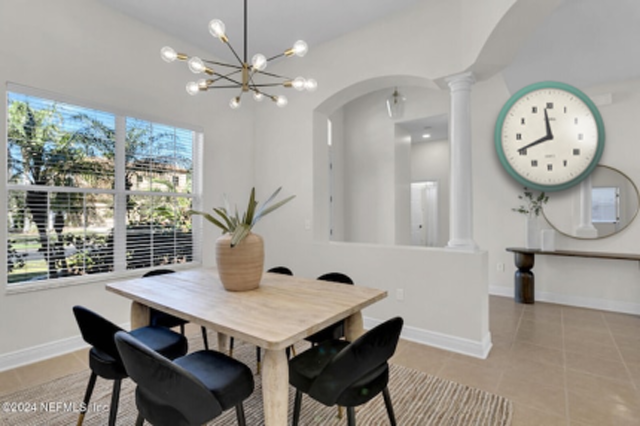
11:41
